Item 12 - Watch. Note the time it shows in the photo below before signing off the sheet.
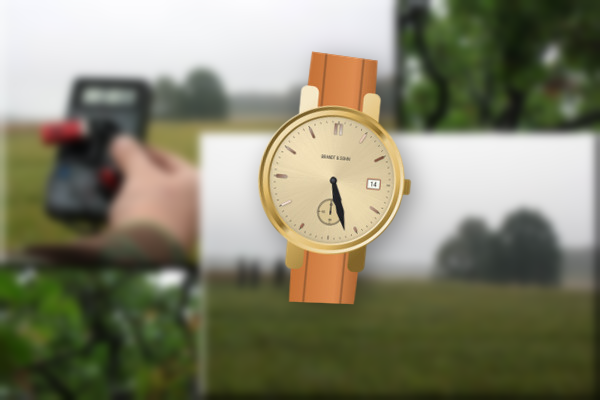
5:27
